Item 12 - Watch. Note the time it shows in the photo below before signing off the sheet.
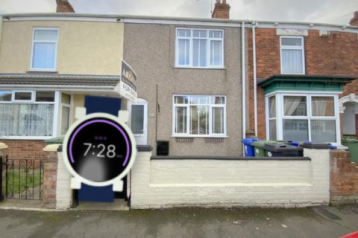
7:28
